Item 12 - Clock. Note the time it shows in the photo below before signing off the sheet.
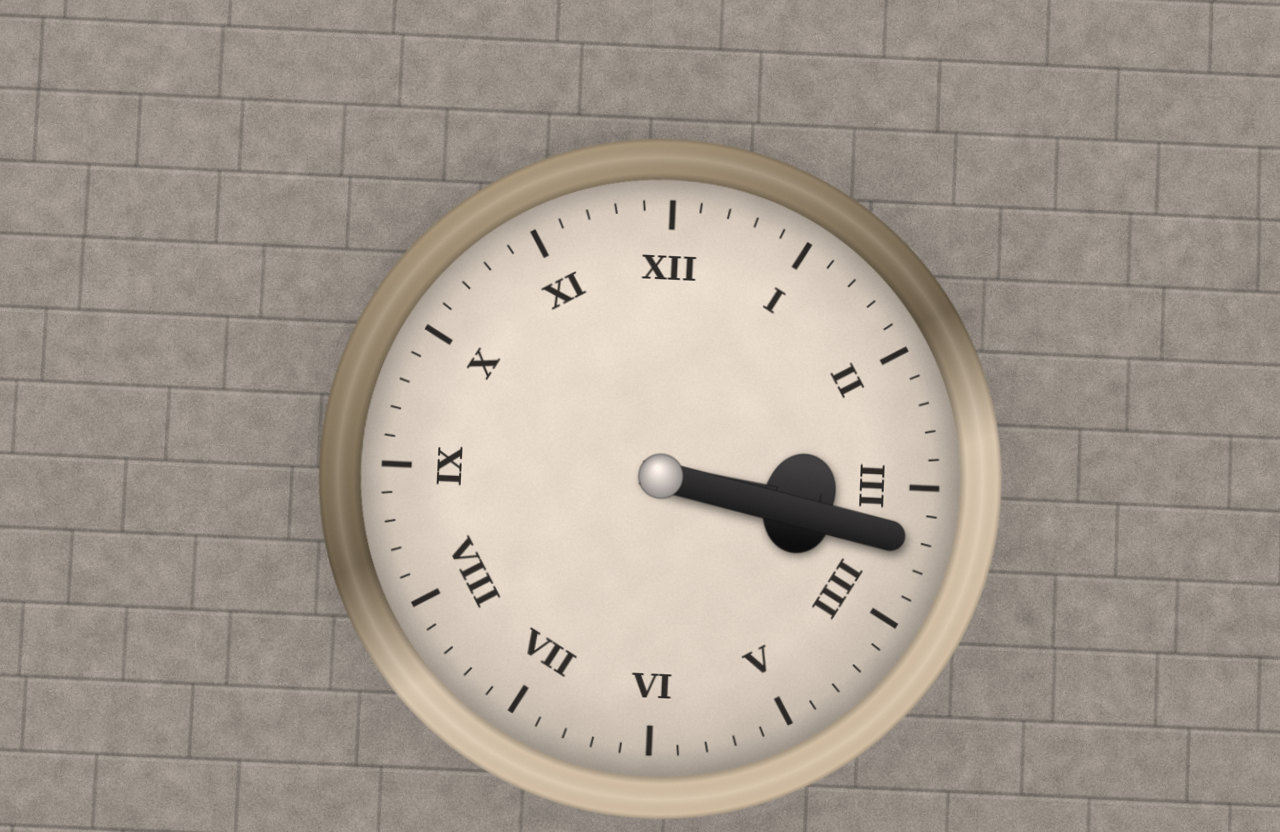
3:17
